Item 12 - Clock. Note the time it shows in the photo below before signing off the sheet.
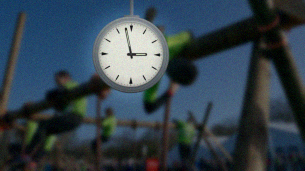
2:58
